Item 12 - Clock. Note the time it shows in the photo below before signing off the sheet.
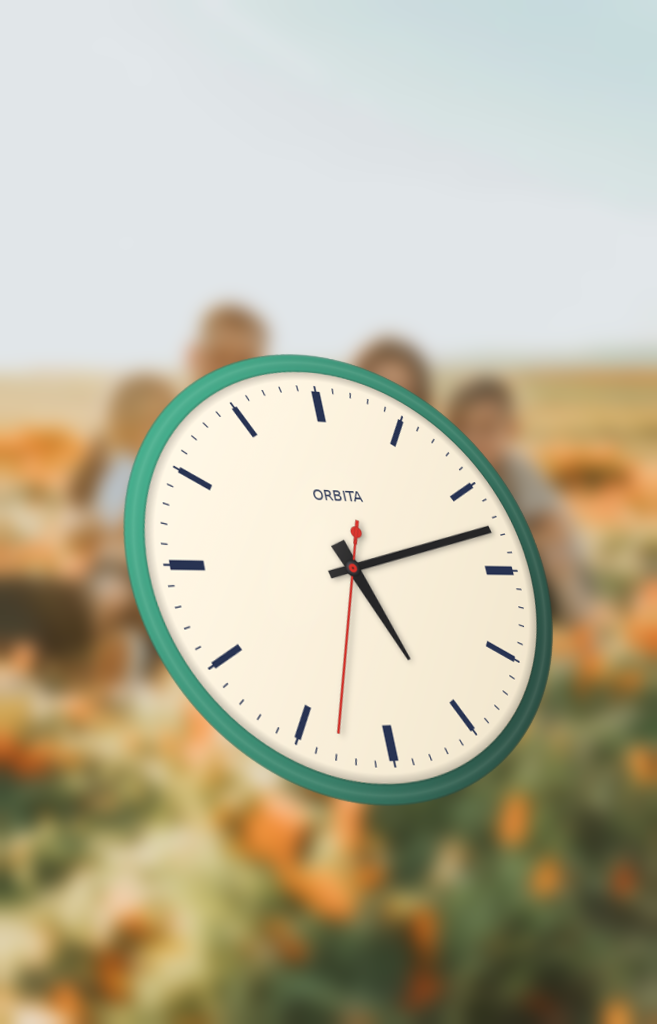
5:12:33
